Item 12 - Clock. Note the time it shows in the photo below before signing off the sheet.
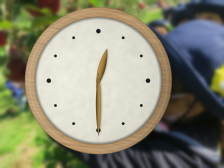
12:30
